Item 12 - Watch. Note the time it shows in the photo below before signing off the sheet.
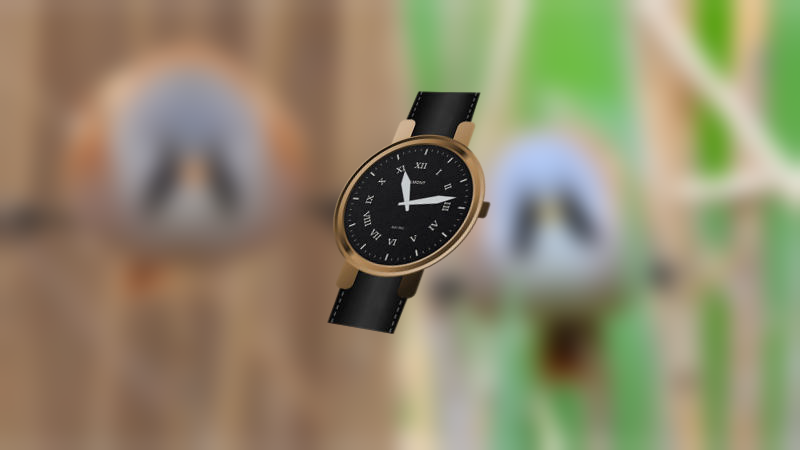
11:13
